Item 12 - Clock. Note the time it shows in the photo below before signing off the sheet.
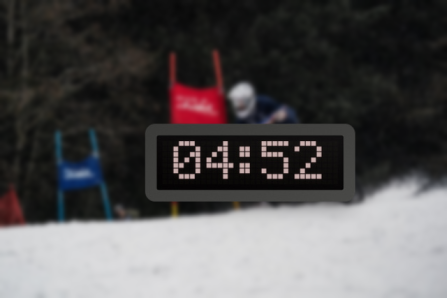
4:52
